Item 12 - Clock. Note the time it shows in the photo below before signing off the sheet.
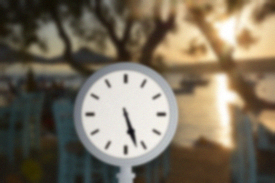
5:27
